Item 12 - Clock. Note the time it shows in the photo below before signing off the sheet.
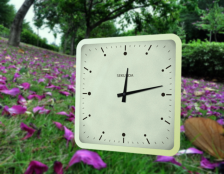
12:13
